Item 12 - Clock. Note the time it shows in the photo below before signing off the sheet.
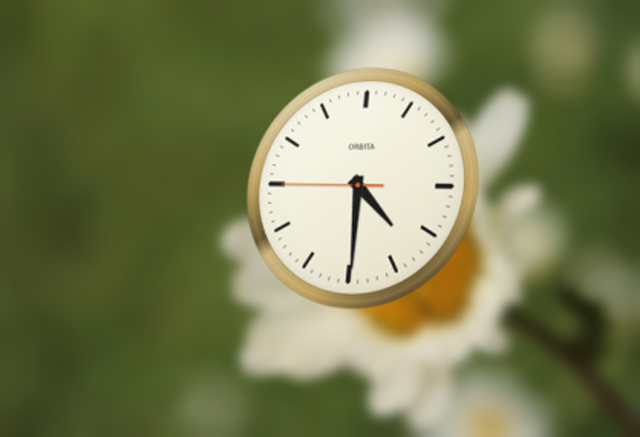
4:29:45
